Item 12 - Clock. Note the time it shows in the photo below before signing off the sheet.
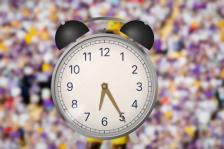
6:25
